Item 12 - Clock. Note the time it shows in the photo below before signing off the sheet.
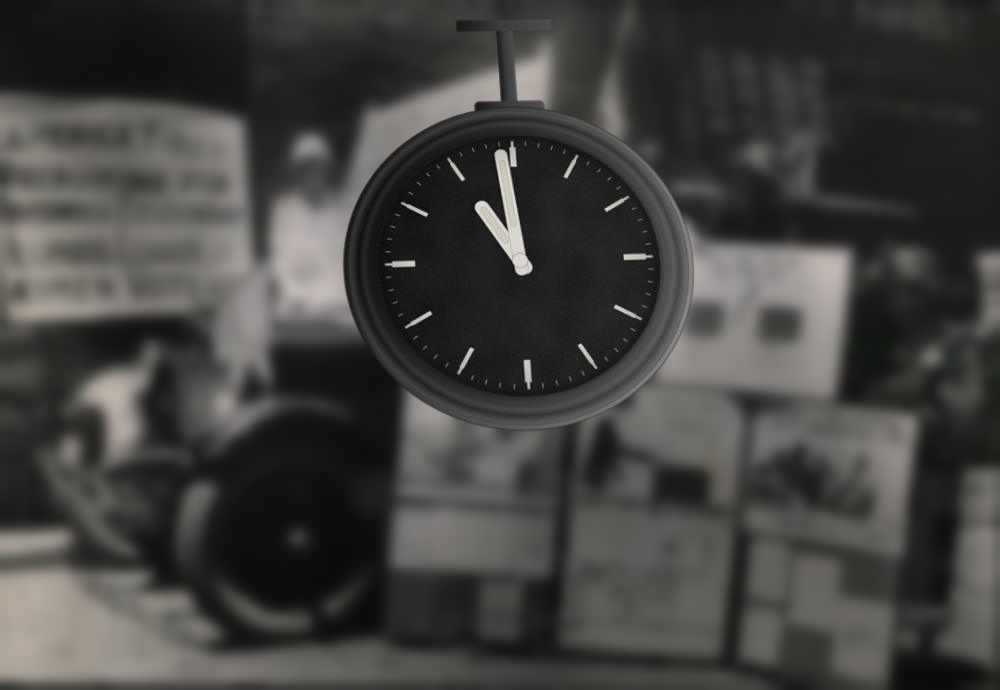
10:59
